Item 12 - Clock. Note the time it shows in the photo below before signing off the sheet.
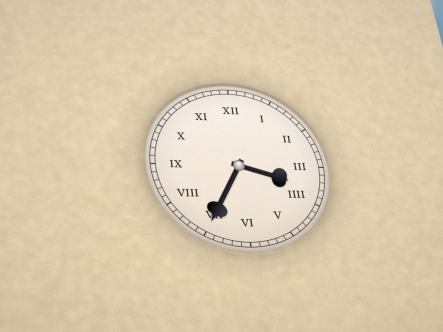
3:35
